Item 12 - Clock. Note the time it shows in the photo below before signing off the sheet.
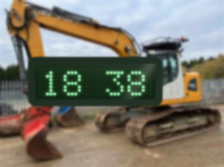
18:38
